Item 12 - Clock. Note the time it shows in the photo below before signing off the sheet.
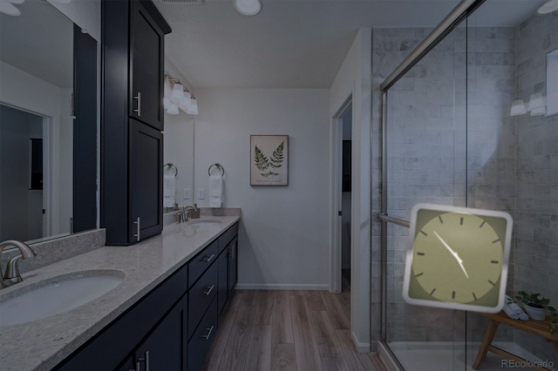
4:52
